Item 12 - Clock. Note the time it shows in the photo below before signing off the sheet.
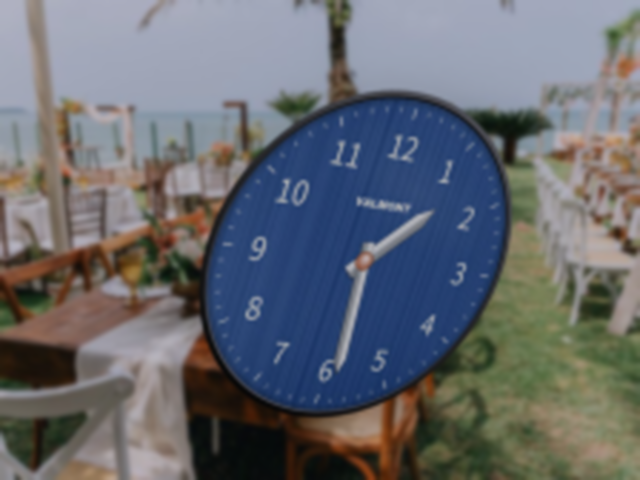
1:29
